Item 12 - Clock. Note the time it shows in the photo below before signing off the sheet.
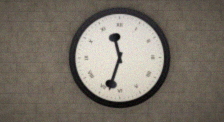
11:33
